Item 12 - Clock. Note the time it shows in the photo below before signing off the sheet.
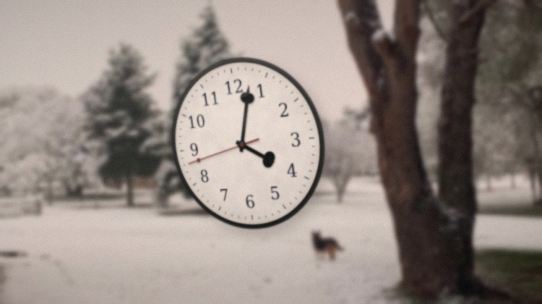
4:02:43
